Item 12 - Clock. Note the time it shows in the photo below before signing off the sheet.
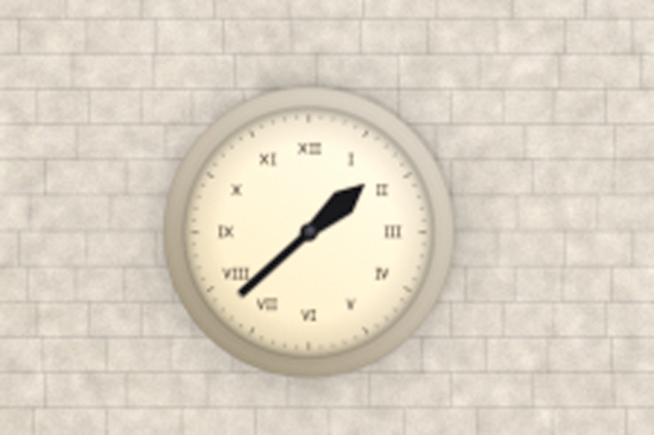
1:38
